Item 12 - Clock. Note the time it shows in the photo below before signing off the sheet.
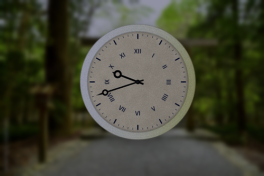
9:42
